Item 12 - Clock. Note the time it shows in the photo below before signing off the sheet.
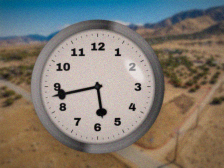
5:43
